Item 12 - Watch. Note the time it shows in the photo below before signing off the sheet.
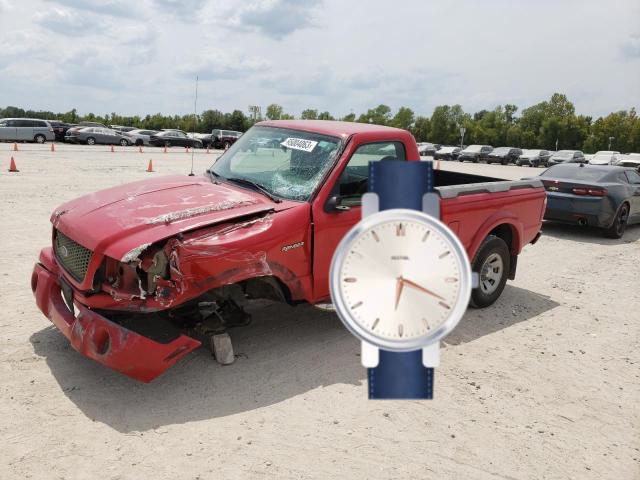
6:19
